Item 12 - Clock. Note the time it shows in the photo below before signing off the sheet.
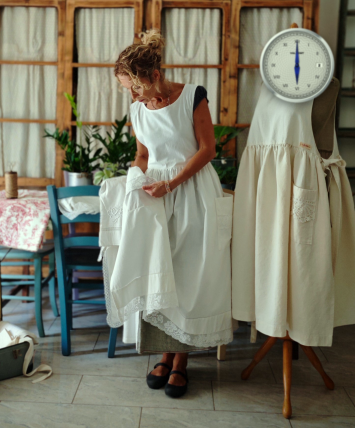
6:00
